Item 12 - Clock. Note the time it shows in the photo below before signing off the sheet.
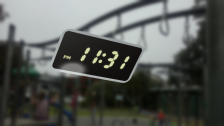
11:31
